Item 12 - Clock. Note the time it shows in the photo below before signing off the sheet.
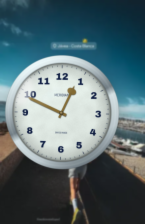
12:49
